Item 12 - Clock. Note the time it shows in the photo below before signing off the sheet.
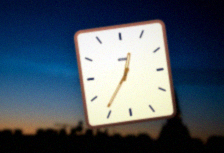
12:36
